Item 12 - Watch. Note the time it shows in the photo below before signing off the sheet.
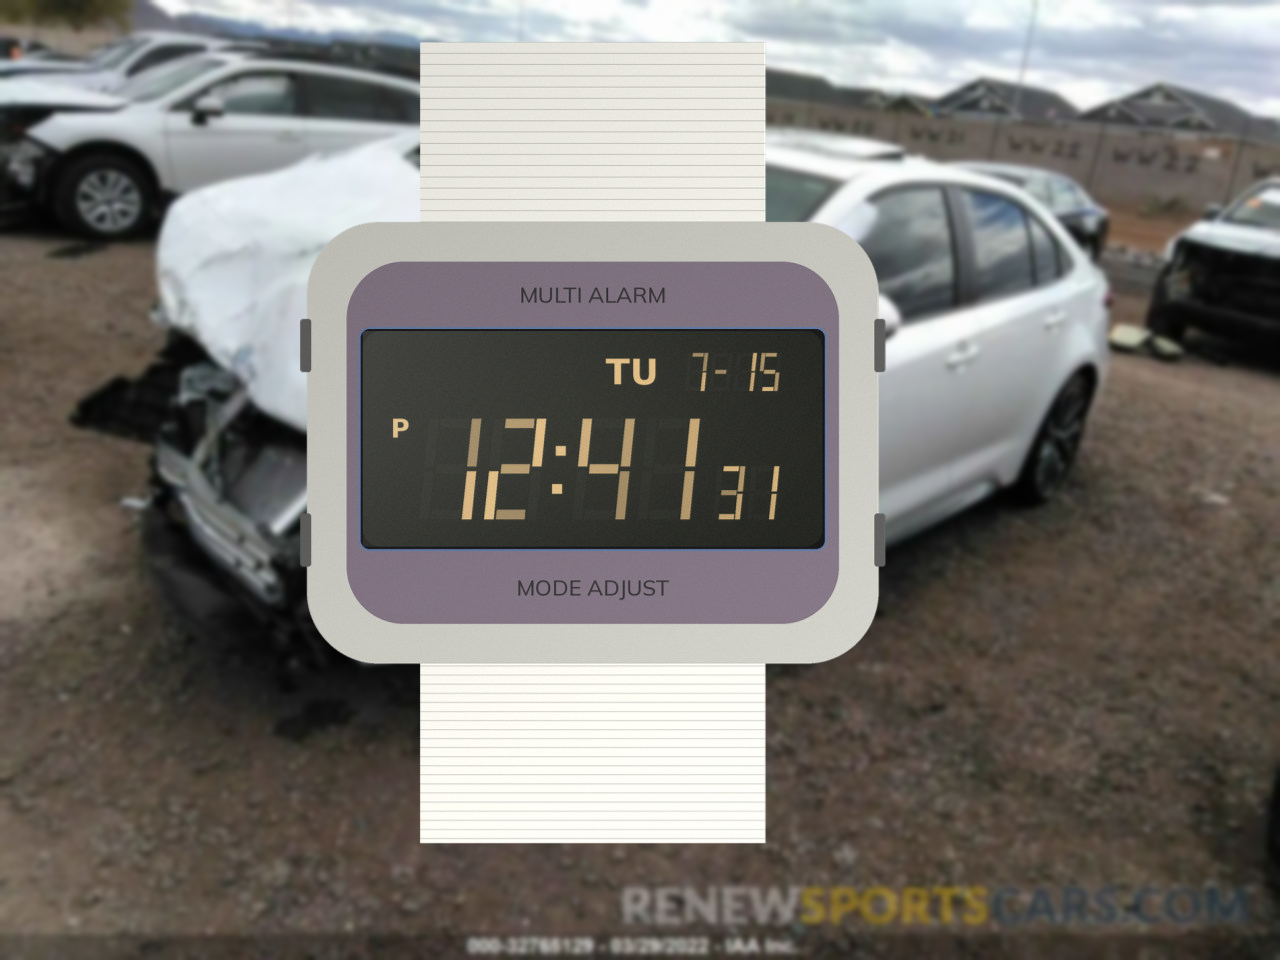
12:41:31
